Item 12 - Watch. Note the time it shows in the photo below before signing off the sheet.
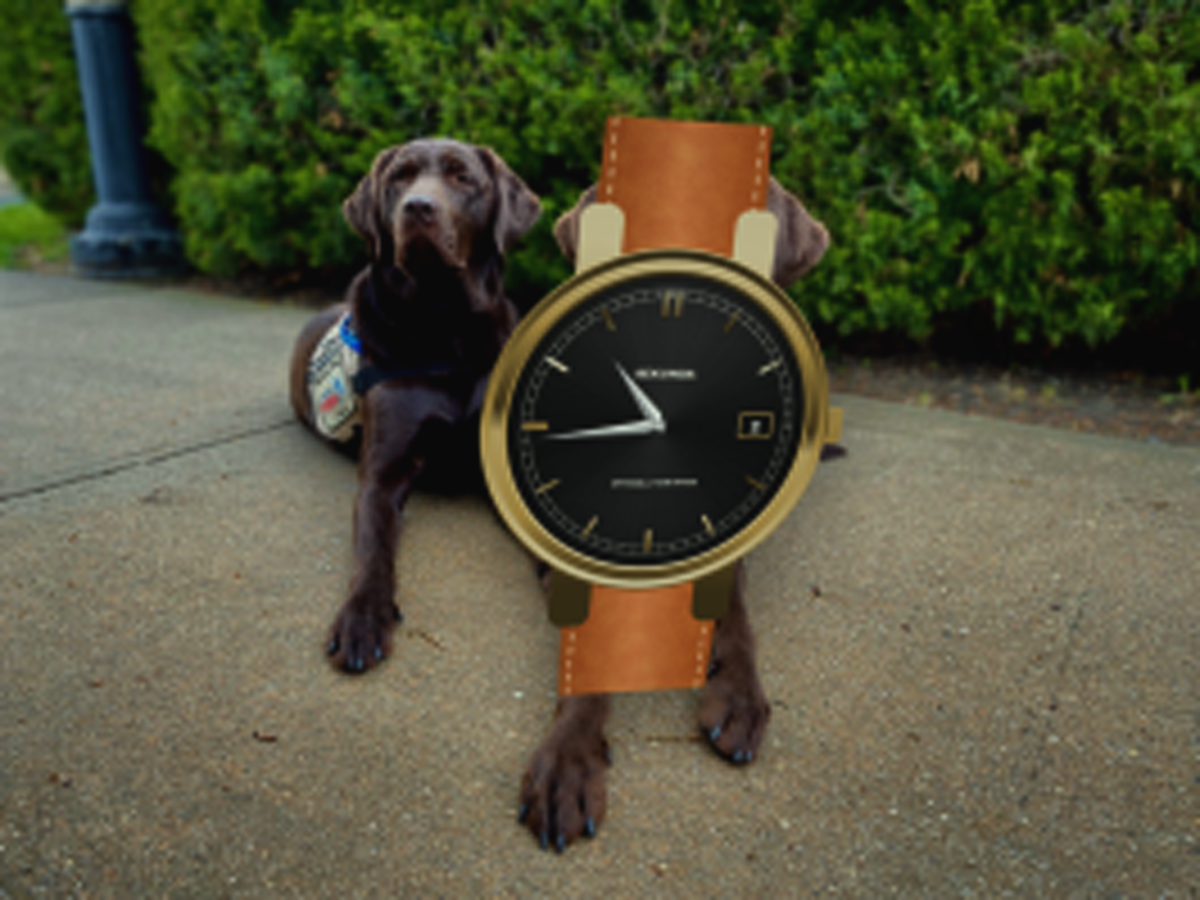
10:44
